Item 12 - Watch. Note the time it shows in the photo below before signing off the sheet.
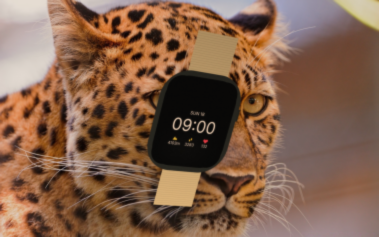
9:00
